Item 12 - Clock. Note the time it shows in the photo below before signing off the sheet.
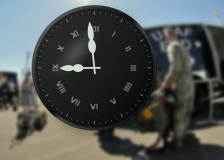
8:59
